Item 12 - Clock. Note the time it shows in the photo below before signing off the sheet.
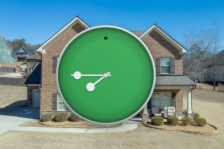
7:45
